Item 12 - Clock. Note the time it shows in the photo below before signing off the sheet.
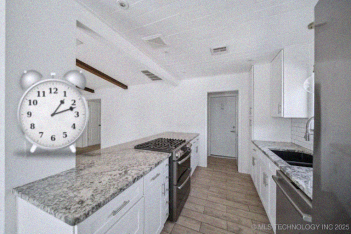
1:12
